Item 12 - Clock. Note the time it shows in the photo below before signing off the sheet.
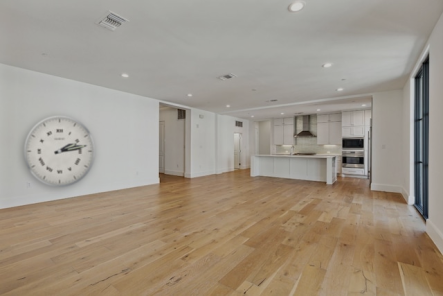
2:13
